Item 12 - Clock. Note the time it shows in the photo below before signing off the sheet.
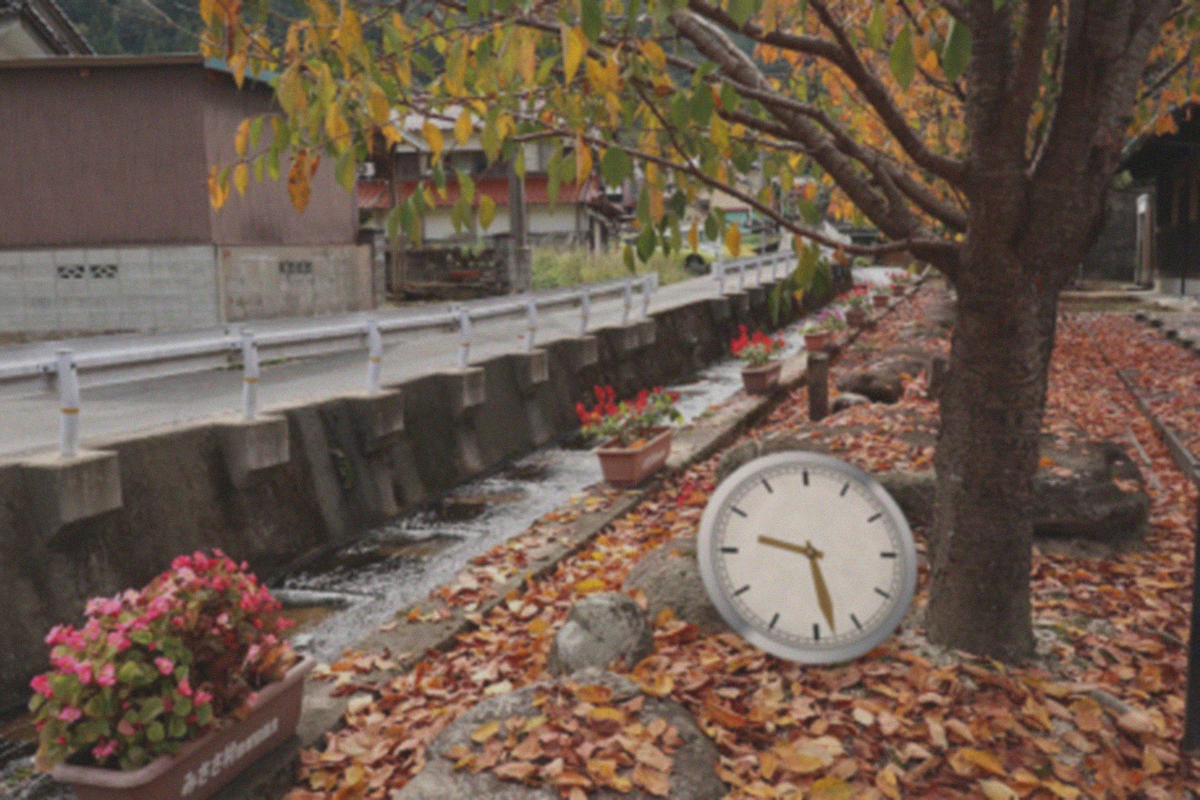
9:28
